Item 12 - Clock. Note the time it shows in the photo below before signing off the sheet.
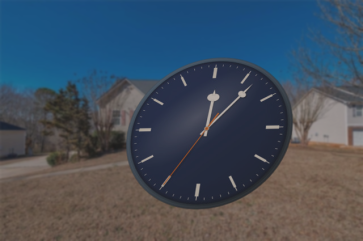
12:06:35
